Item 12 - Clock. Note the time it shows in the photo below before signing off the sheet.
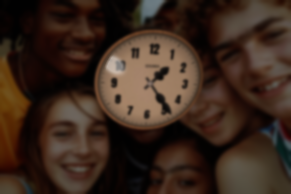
1:24
